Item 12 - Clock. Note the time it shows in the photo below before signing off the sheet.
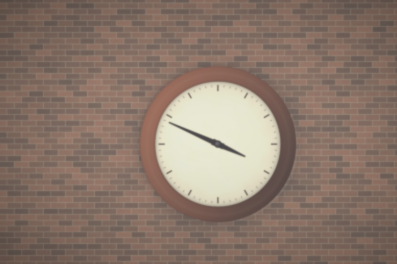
3:49
